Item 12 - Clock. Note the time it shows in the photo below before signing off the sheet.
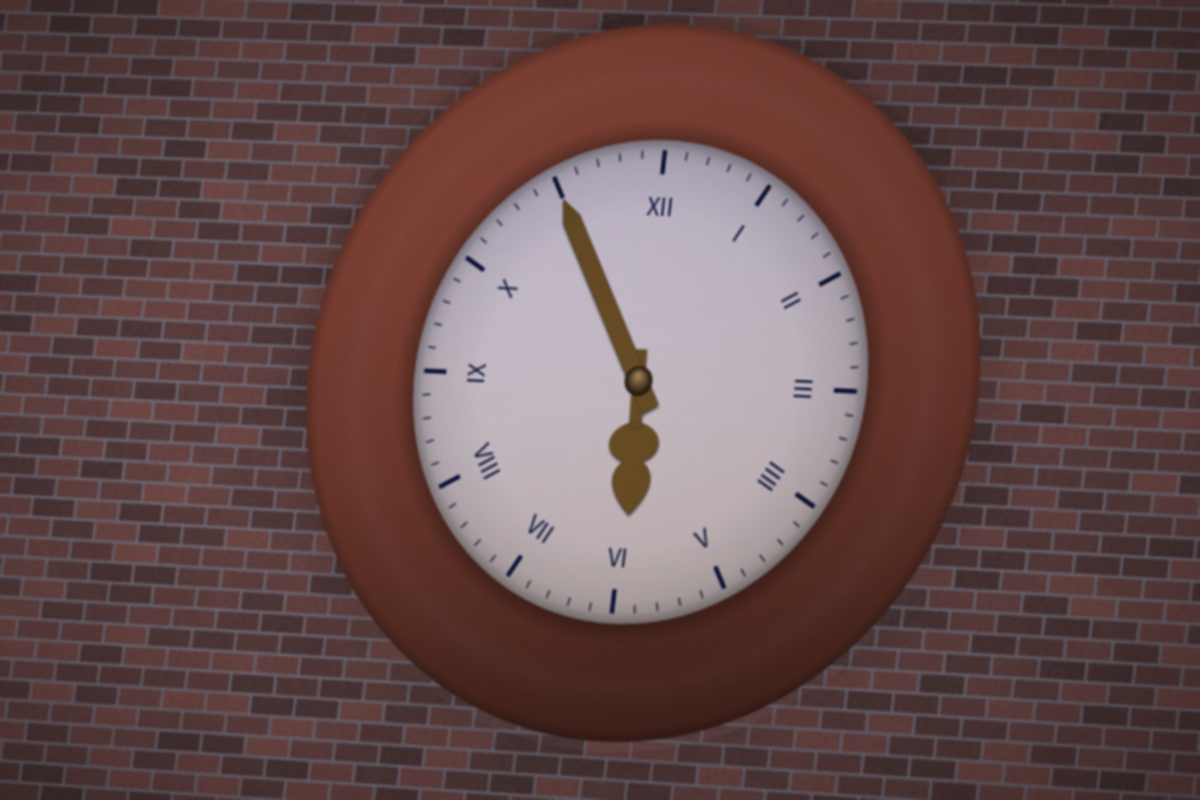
5:55
